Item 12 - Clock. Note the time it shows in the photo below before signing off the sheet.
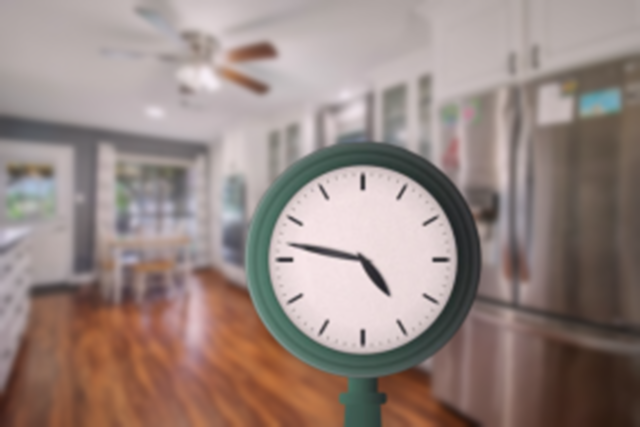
4:47
